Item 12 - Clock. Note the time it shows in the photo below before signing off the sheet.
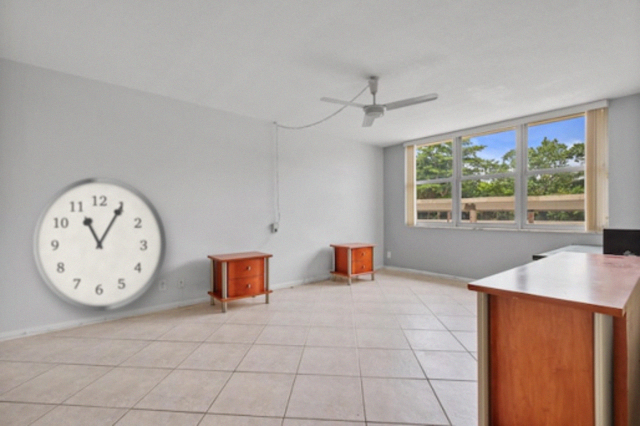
11:05
